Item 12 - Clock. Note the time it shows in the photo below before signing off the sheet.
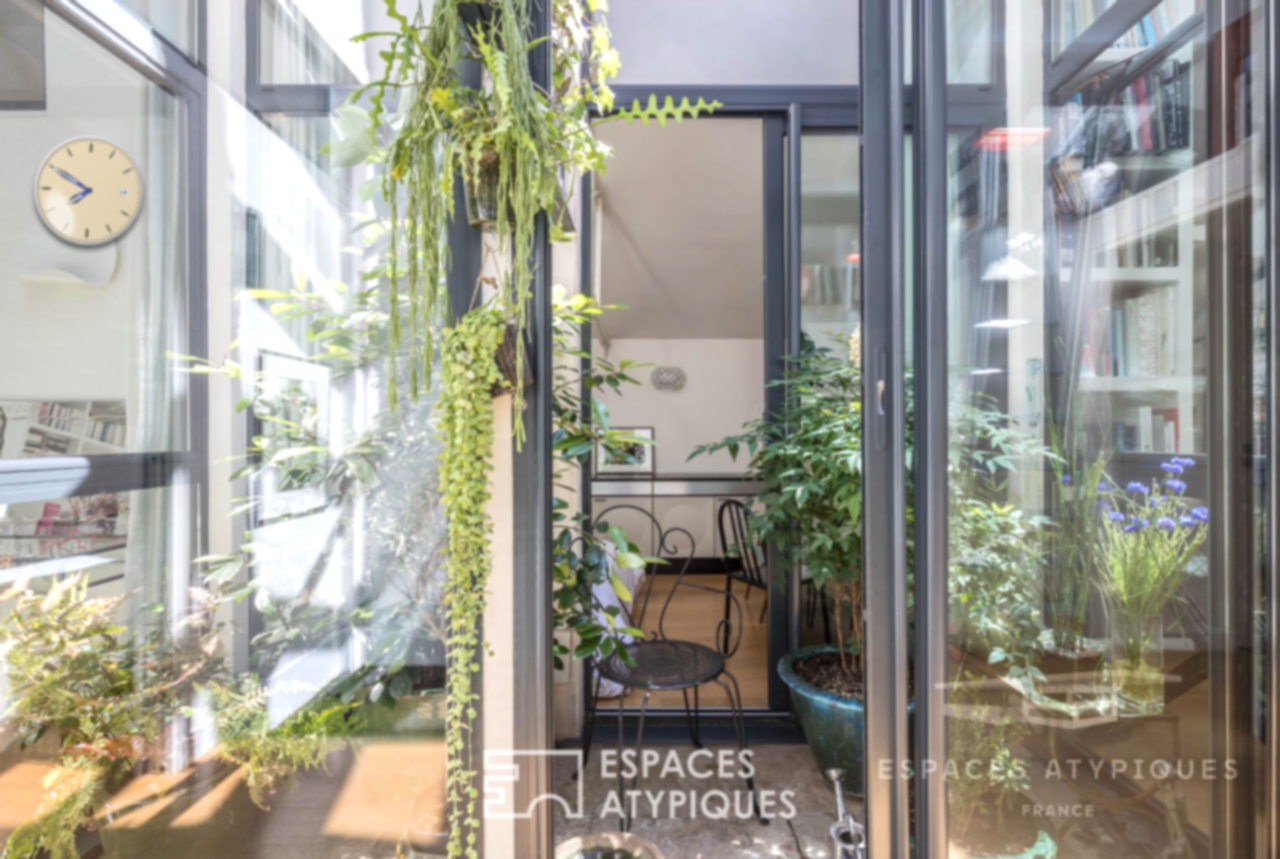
7:50
